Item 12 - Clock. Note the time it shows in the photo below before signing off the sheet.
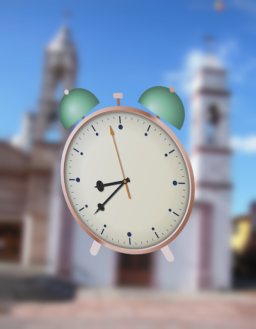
8:37:58
